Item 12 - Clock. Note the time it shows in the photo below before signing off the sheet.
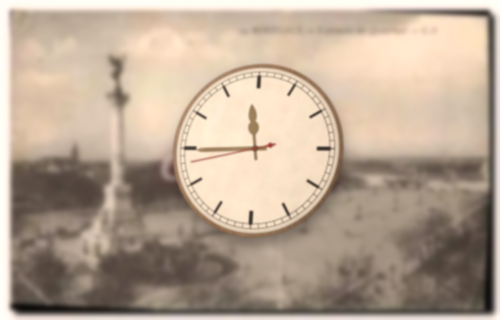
11:44:43
